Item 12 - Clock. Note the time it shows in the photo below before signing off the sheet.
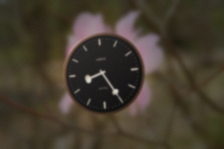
8:25
